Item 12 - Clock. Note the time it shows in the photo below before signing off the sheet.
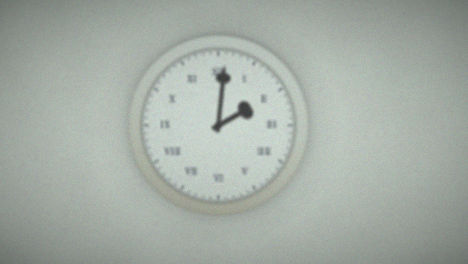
2:01
